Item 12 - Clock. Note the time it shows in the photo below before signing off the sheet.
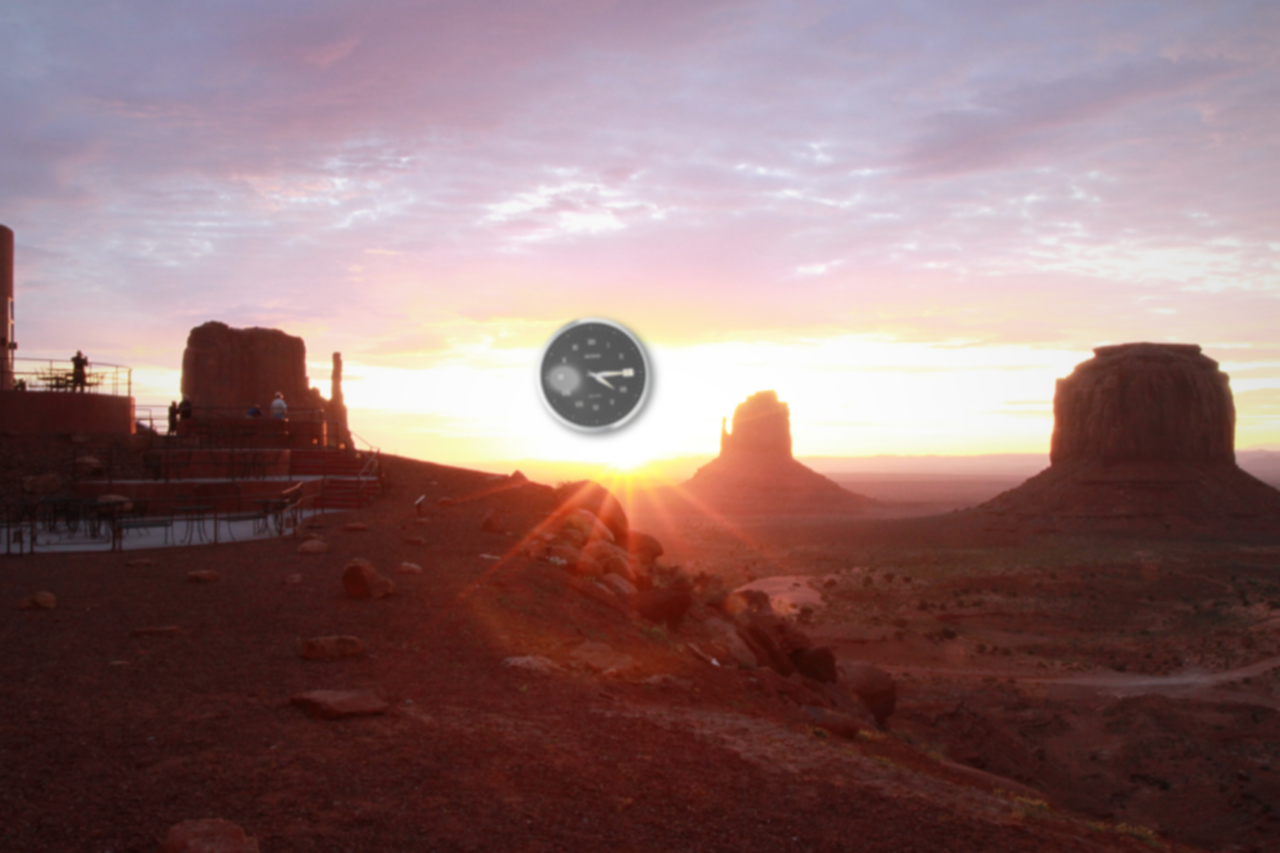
4:15
